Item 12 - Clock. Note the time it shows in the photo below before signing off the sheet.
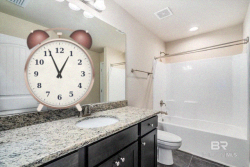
12:56
